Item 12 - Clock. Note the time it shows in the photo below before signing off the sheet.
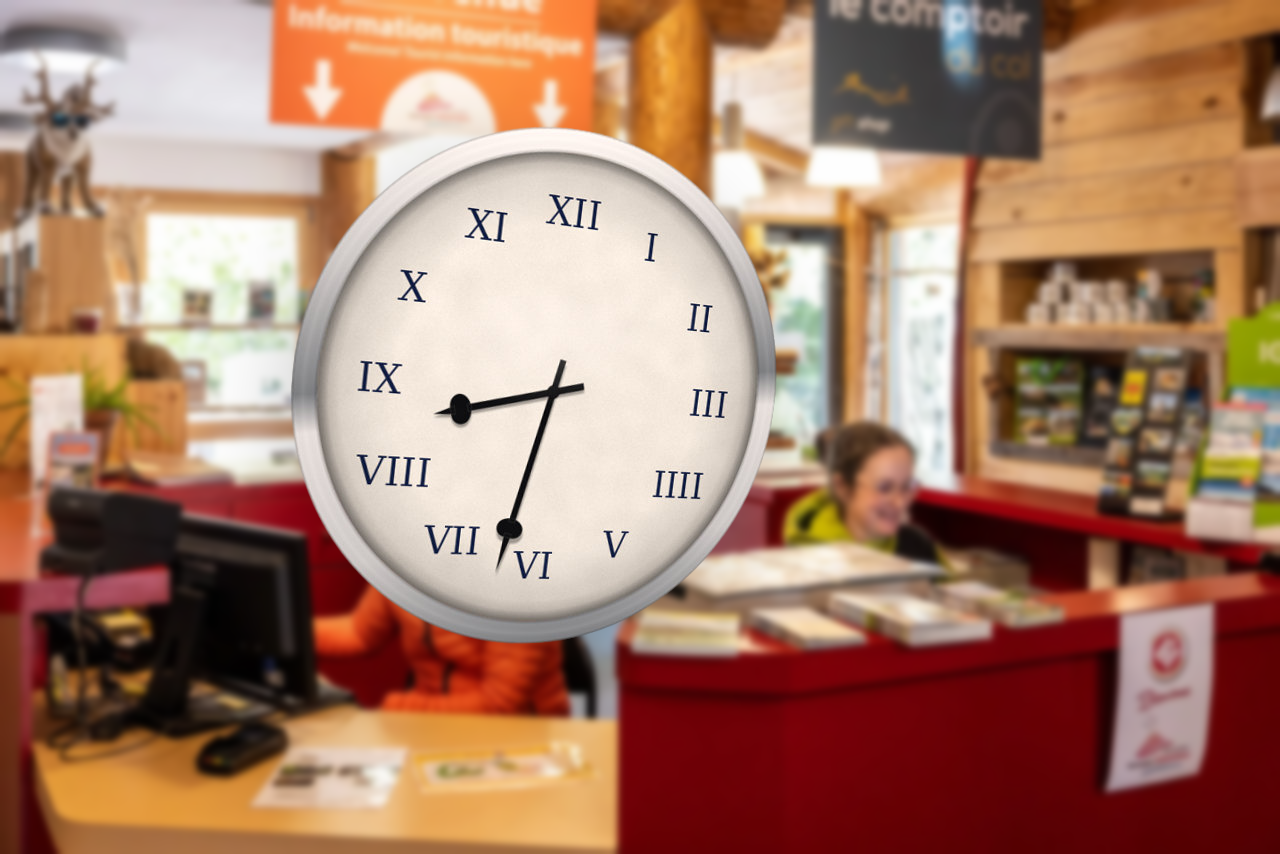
8:32
